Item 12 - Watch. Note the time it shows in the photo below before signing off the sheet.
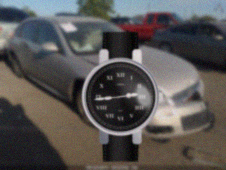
2:44
